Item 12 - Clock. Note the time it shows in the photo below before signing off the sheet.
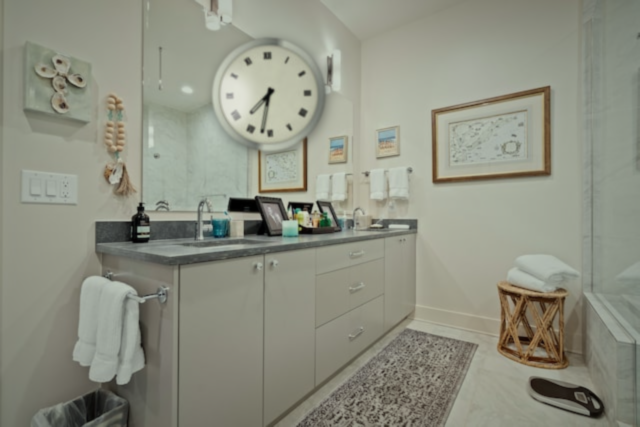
7:32
